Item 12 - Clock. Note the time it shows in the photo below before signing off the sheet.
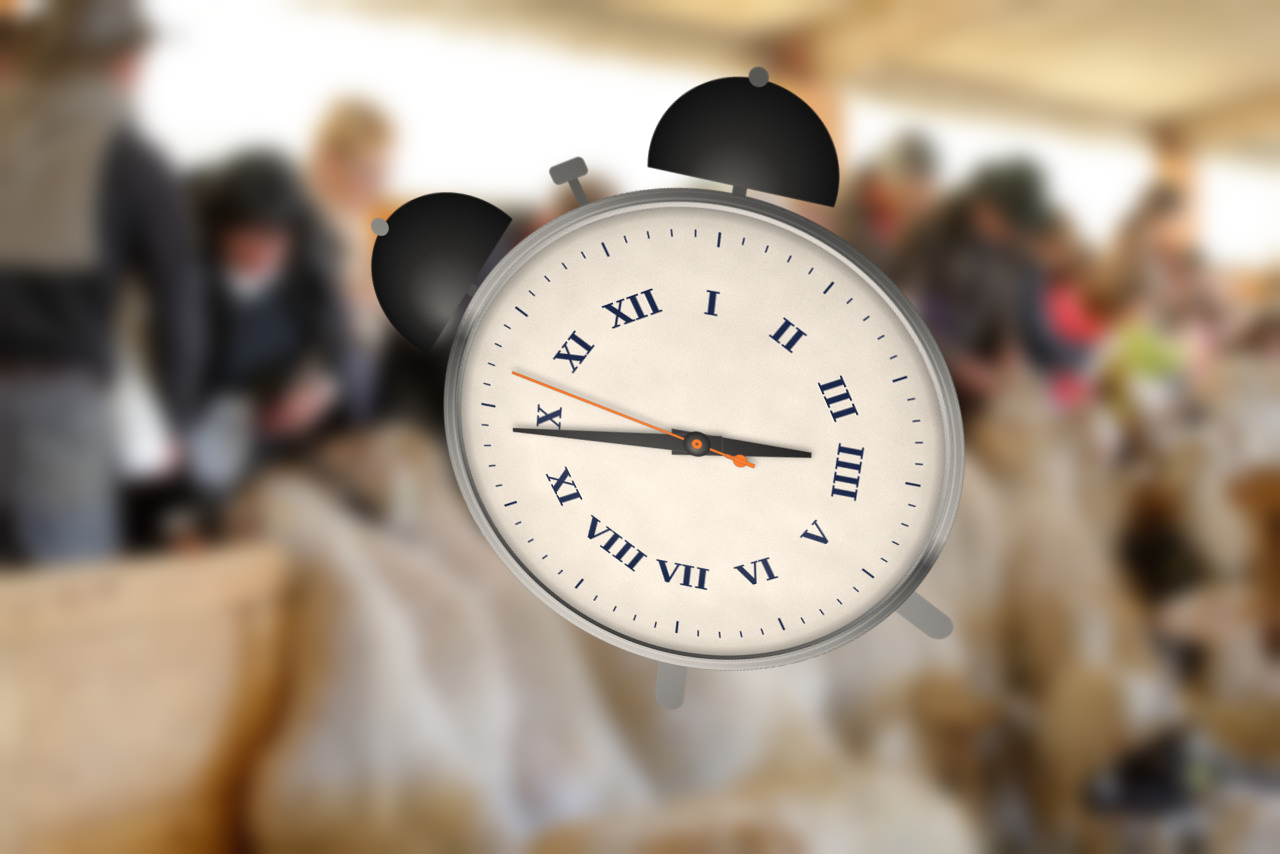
3:48:52
